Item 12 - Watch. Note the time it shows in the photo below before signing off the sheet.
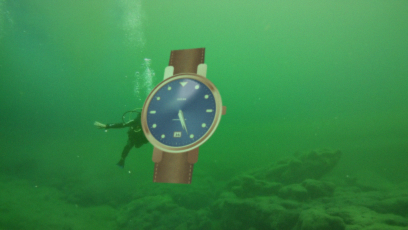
5:26
